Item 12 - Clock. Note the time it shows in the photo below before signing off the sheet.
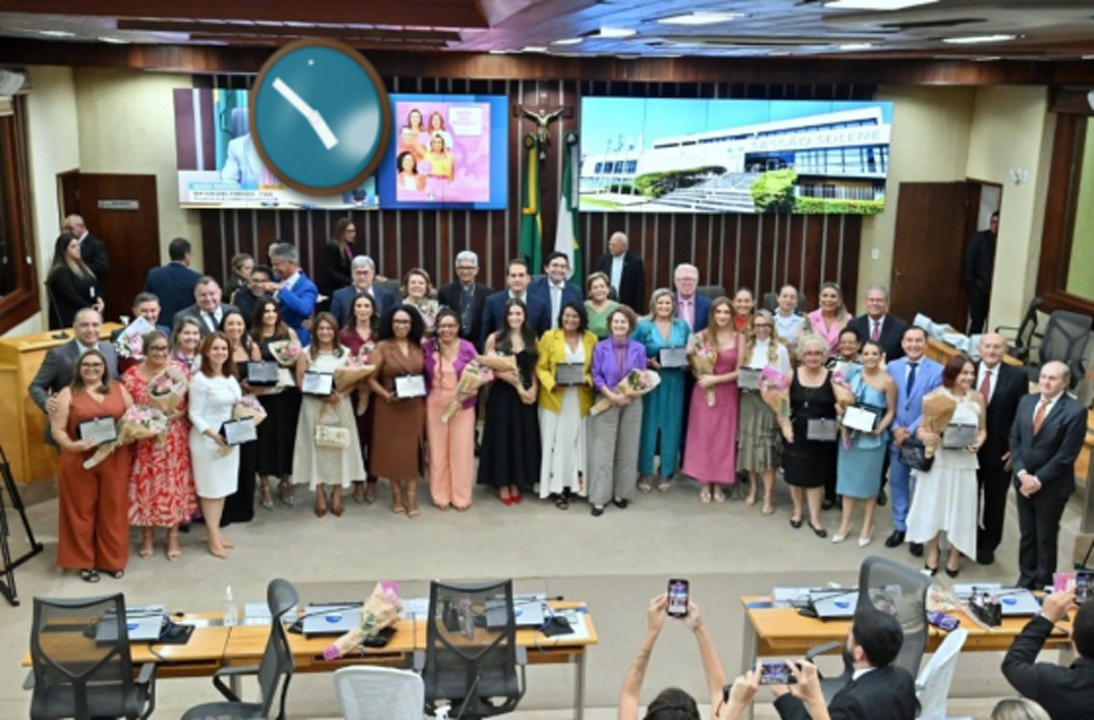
4:52
